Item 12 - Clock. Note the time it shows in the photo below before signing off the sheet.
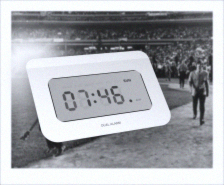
7:46
